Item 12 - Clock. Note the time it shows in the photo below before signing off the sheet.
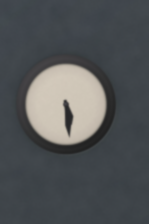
5:29
